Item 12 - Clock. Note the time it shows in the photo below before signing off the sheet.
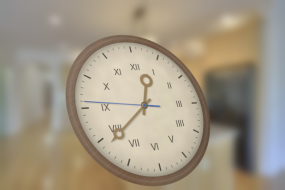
12:38:46
